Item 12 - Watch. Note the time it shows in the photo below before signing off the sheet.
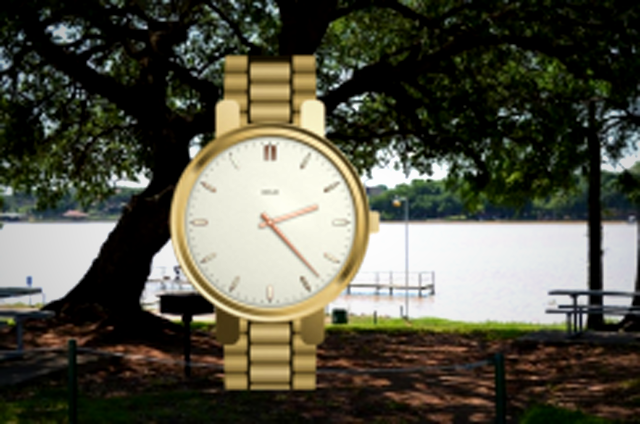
2:23
